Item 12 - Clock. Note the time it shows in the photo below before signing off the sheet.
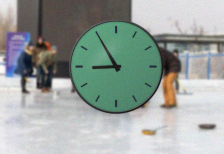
8:55
